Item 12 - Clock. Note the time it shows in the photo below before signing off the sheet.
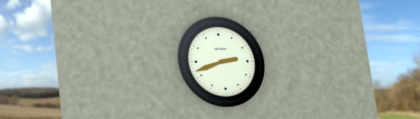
2:42
